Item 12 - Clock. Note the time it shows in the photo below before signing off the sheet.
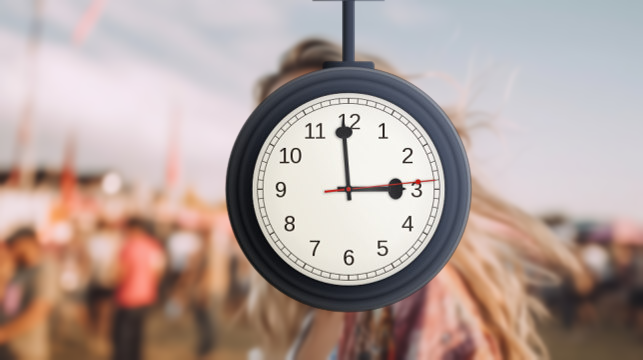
2:59:14
